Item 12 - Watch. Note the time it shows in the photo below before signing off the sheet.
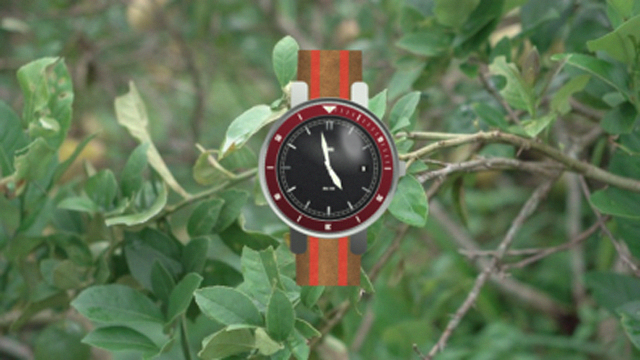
4:58
